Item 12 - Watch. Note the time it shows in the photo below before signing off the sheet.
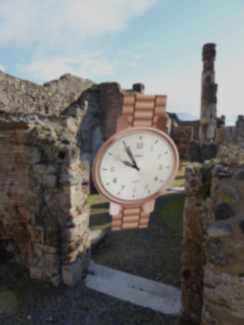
9:55
